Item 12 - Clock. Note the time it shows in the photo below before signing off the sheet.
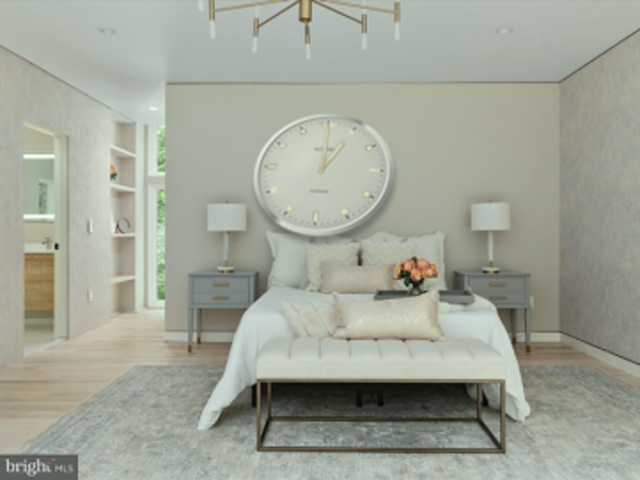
1:00
